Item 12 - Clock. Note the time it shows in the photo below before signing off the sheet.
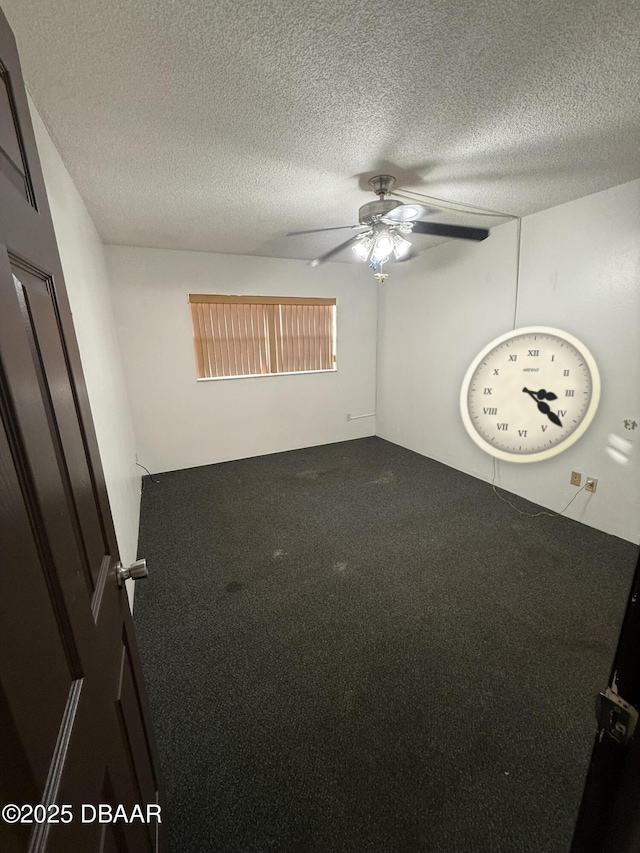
3:22
